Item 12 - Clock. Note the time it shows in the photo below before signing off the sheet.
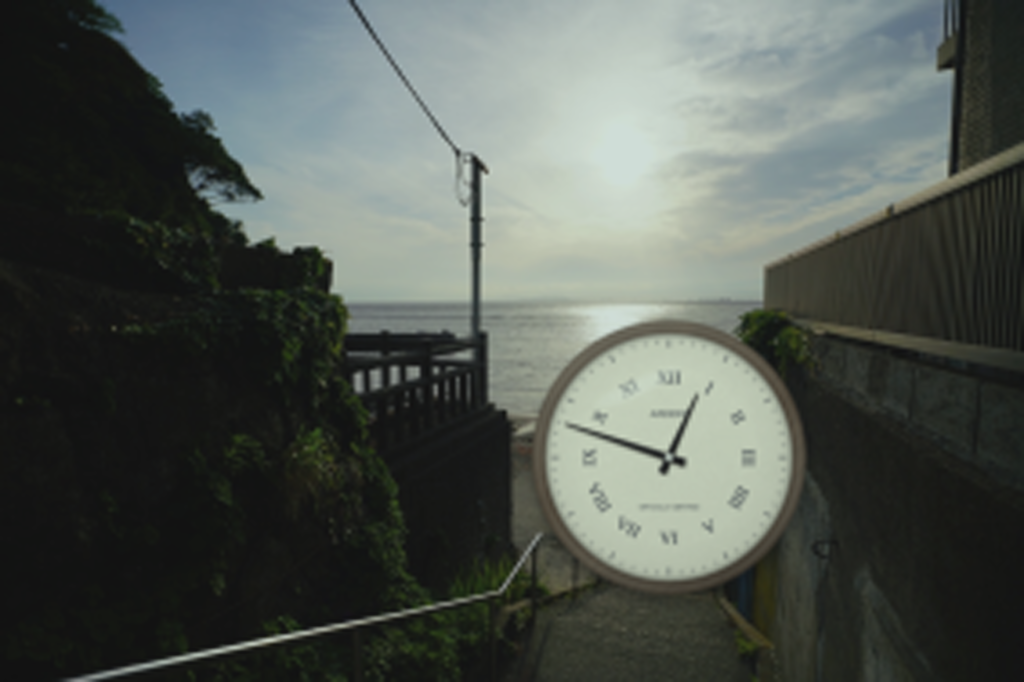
12:48
